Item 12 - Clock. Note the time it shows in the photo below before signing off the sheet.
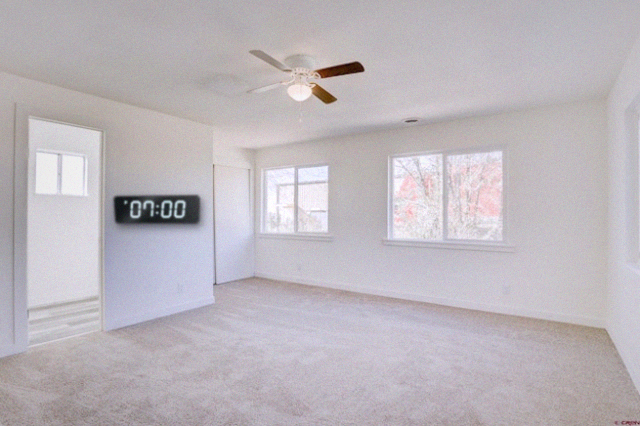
7:00
